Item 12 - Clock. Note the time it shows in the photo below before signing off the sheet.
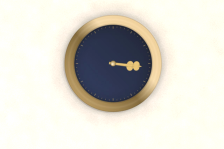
3:16
